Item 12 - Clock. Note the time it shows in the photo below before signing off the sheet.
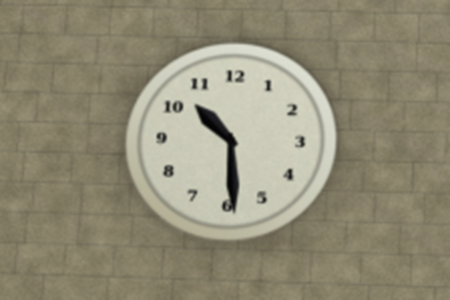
10:29
